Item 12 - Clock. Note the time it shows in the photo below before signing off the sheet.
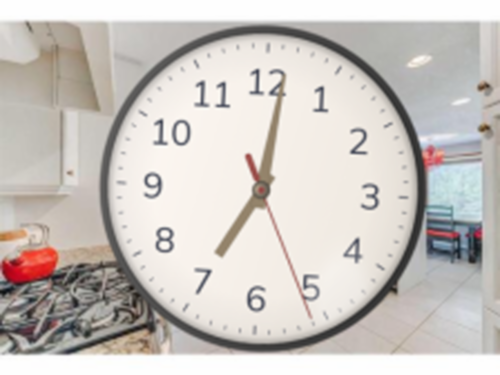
7:01:26
